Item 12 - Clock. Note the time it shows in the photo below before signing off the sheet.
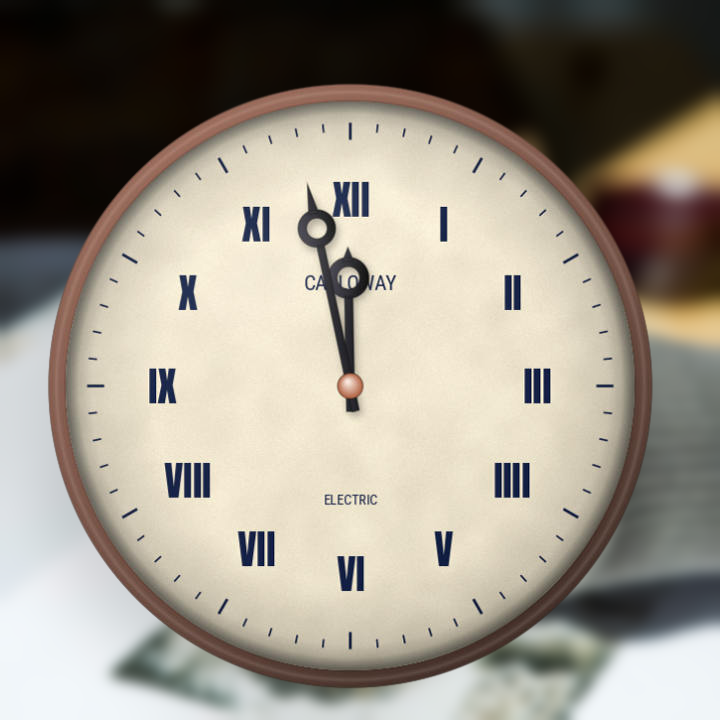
11:58
